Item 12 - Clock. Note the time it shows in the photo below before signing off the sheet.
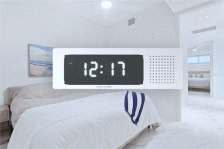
12:17
